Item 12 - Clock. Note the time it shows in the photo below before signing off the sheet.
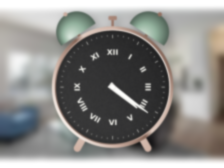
4:21
